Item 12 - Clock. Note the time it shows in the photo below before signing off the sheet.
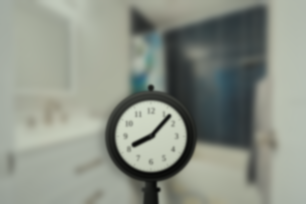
8:07
